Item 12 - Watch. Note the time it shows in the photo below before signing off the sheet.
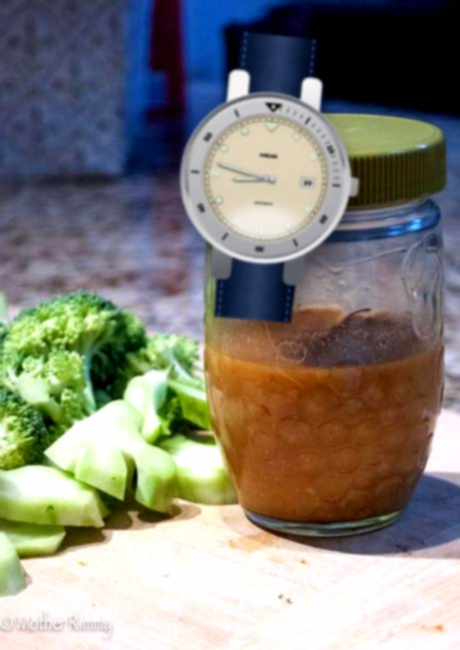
8:47
